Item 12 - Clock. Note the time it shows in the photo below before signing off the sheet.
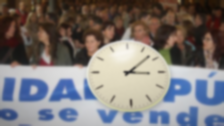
3:08
